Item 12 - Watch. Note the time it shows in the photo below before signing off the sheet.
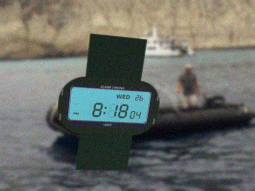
8:18:04
